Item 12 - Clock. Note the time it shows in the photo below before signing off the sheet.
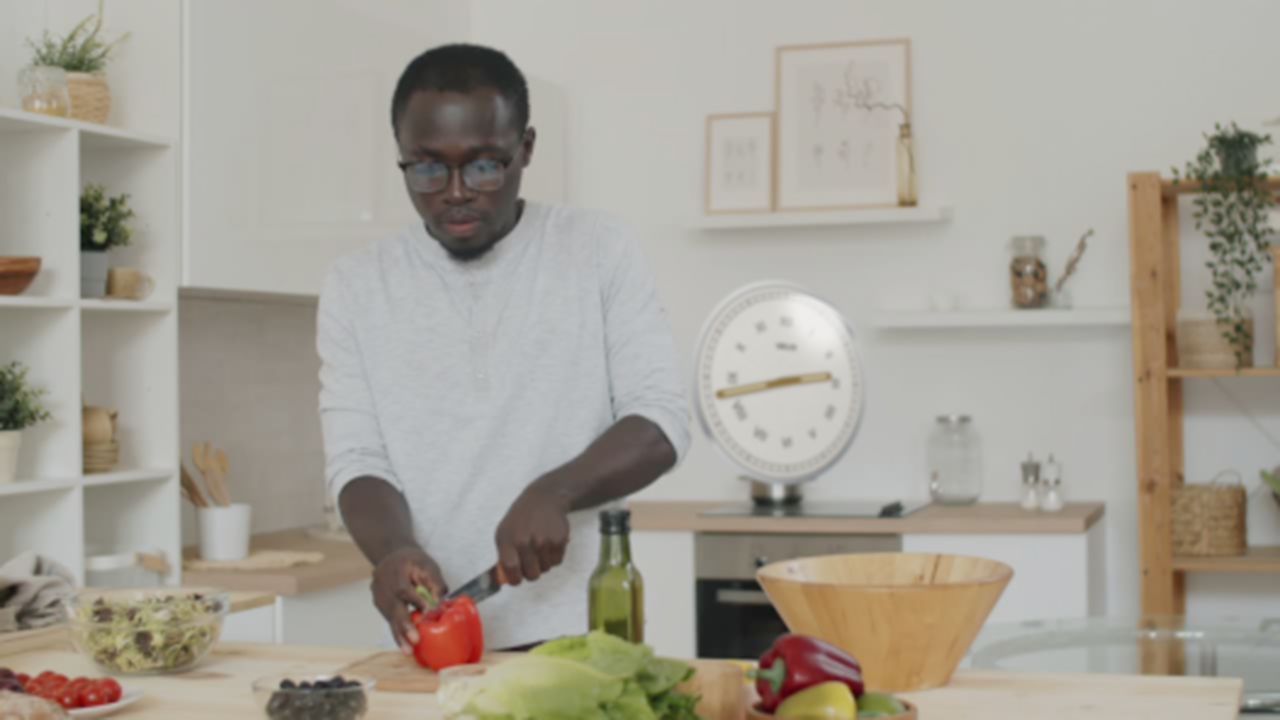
2:43
